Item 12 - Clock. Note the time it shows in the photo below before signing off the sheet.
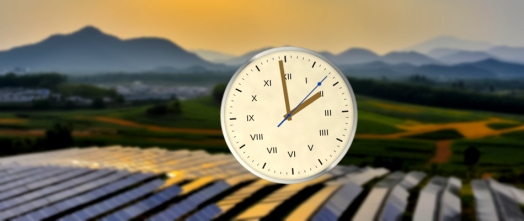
1:59:08
